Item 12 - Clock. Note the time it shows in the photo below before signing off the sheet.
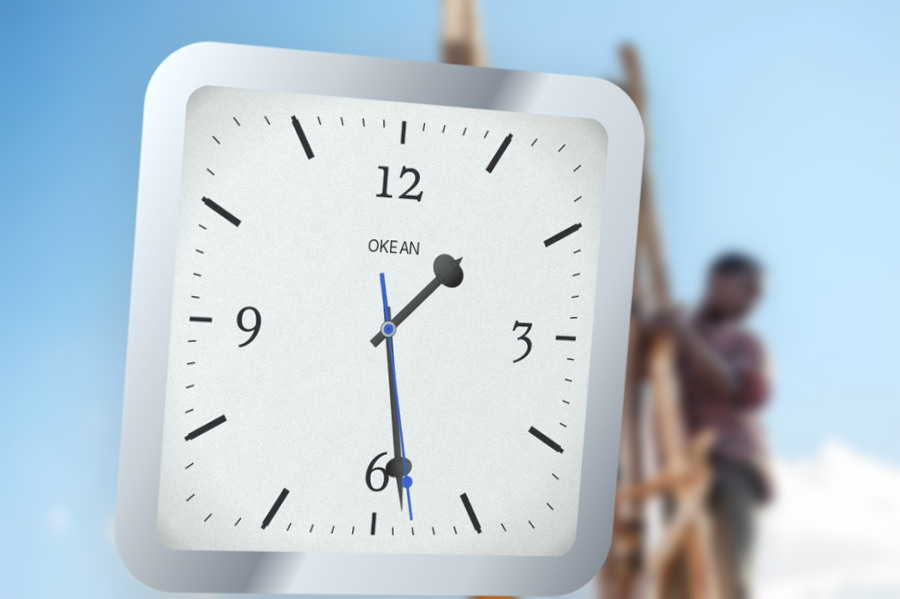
1:28:28
